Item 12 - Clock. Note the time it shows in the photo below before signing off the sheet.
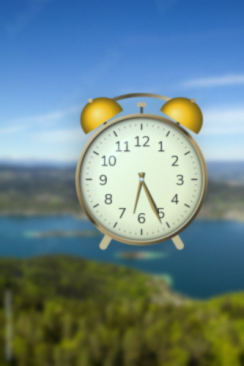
6:26
